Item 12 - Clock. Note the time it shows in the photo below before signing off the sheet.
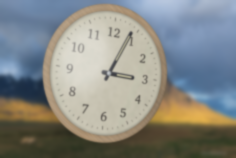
3:04
